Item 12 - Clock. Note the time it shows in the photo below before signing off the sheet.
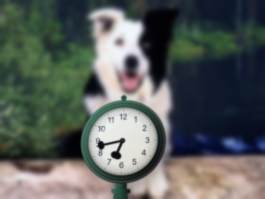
6:43
